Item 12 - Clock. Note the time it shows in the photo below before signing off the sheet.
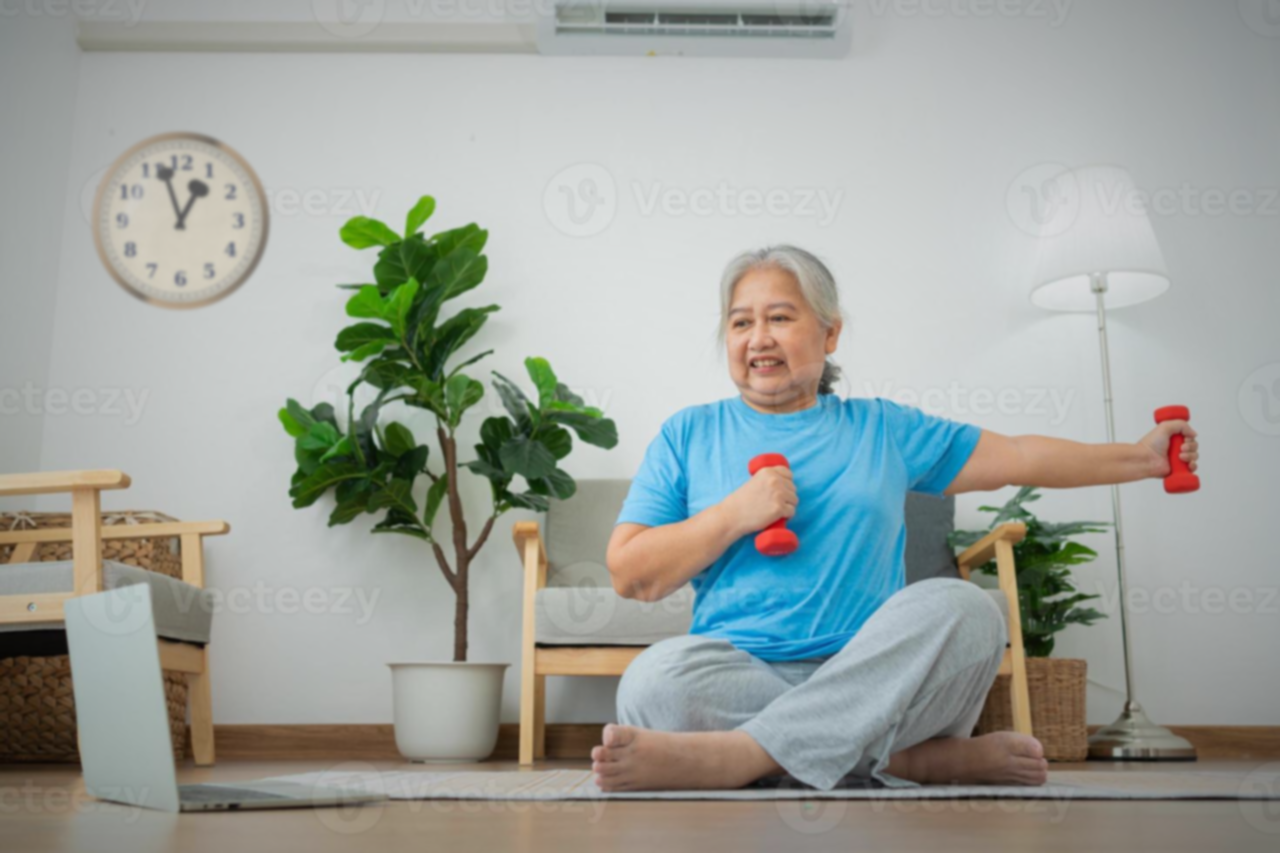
12:57
